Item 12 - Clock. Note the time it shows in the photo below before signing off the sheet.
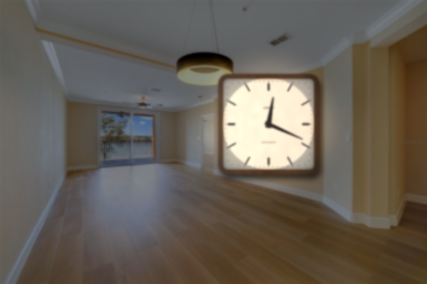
12:19
